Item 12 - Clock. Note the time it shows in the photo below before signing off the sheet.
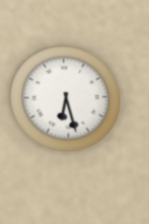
6:28
